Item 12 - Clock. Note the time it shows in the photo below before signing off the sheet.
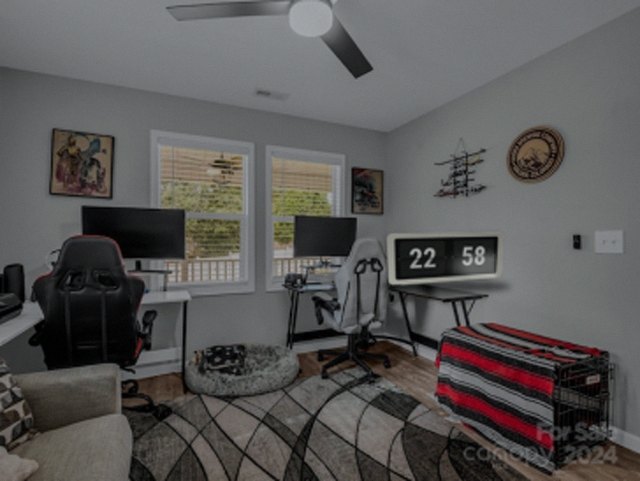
22:58
